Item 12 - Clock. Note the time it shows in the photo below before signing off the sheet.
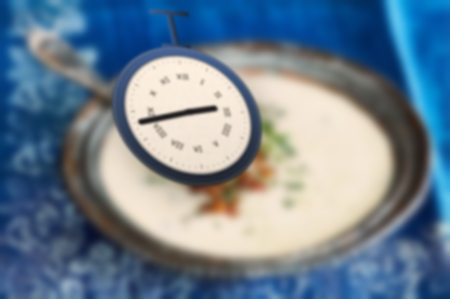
2:43
